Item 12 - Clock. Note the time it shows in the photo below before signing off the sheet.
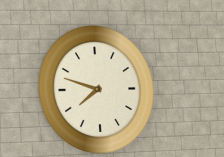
7:48
